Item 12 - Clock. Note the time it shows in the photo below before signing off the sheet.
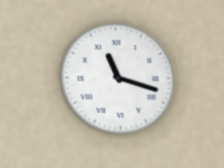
11:18
